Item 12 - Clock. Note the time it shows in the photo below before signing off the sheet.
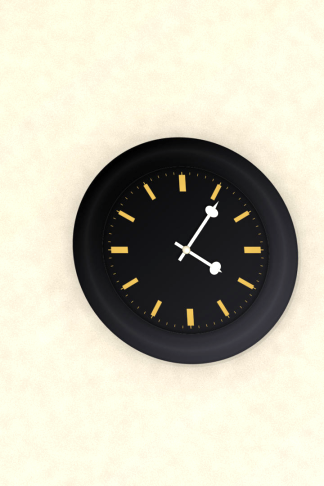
4:06
